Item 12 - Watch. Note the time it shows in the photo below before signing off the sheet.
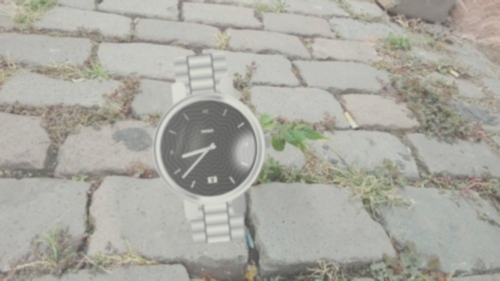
8:38
